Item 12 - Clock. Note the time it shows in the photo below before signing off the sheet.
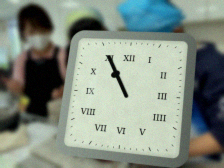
10:55
